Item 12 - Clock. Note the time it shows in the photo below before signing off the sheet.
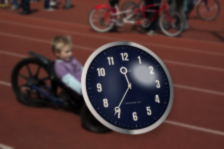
11:36
